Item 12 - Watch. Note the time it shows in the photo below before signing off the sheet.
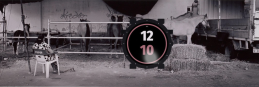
12:10
